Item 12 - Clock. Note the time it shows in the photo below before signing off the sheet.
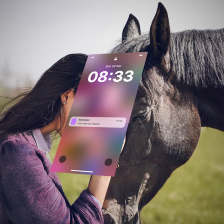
8:33
